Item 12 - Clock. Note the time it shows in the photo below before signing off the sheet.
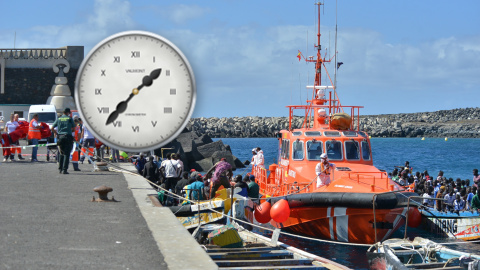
1:37
